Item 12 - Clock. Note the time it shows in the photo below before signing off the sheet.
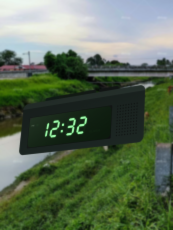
12:32
